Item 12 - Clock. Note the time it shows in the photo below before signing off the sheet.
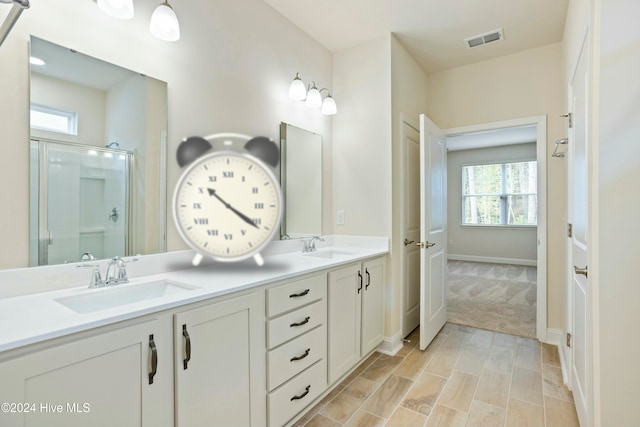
10:21
